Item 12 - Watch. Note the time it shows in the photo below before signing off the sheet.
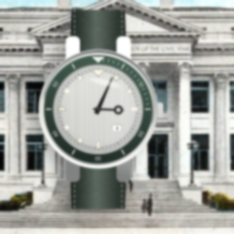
3:04
